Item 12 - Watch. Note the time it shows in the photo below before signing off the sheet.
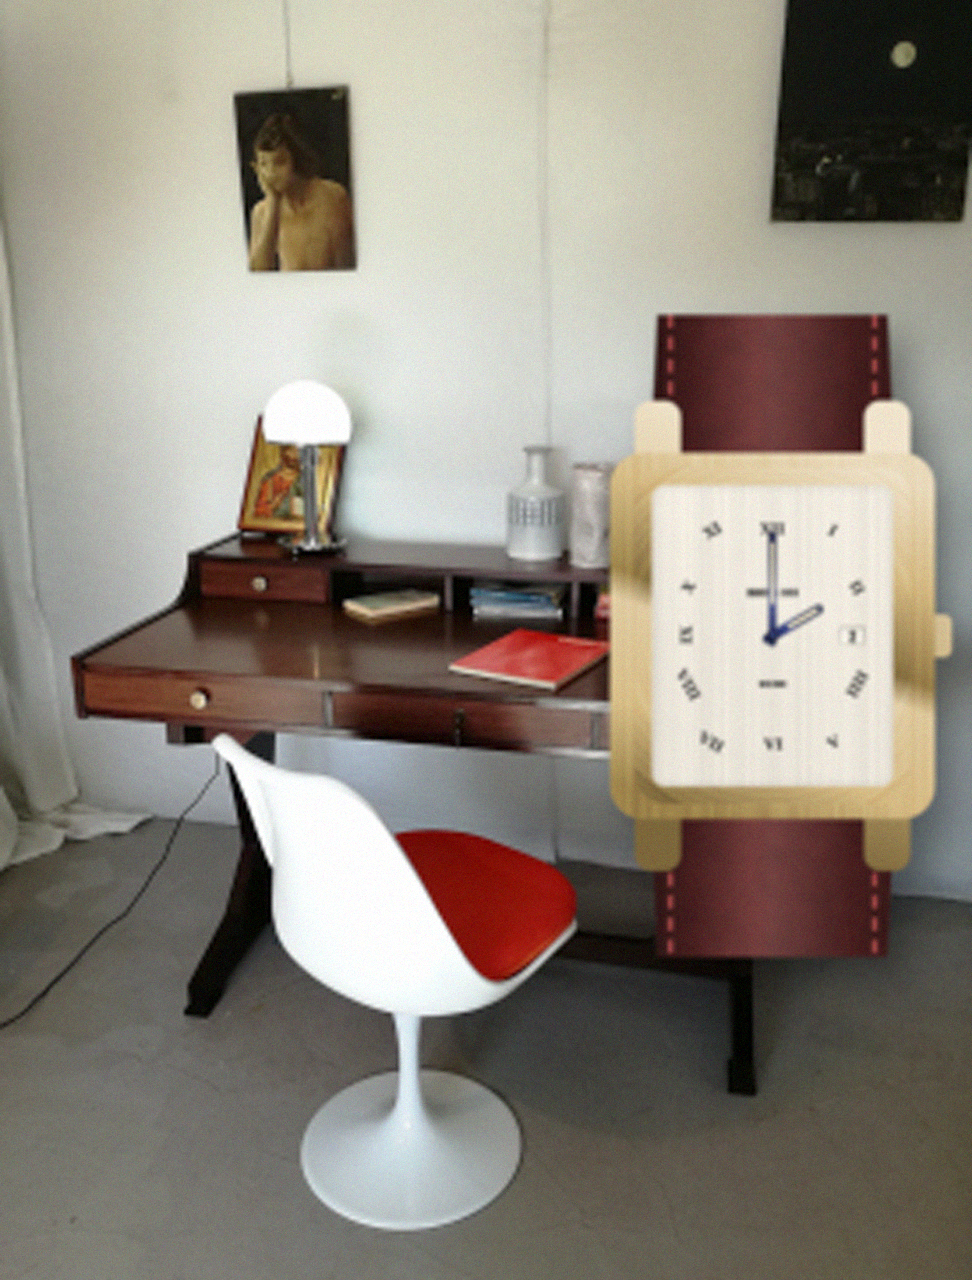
2:00
